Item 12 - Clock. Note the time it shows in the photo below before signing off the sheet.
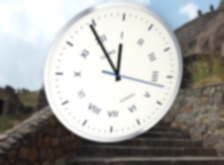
12:59:22
